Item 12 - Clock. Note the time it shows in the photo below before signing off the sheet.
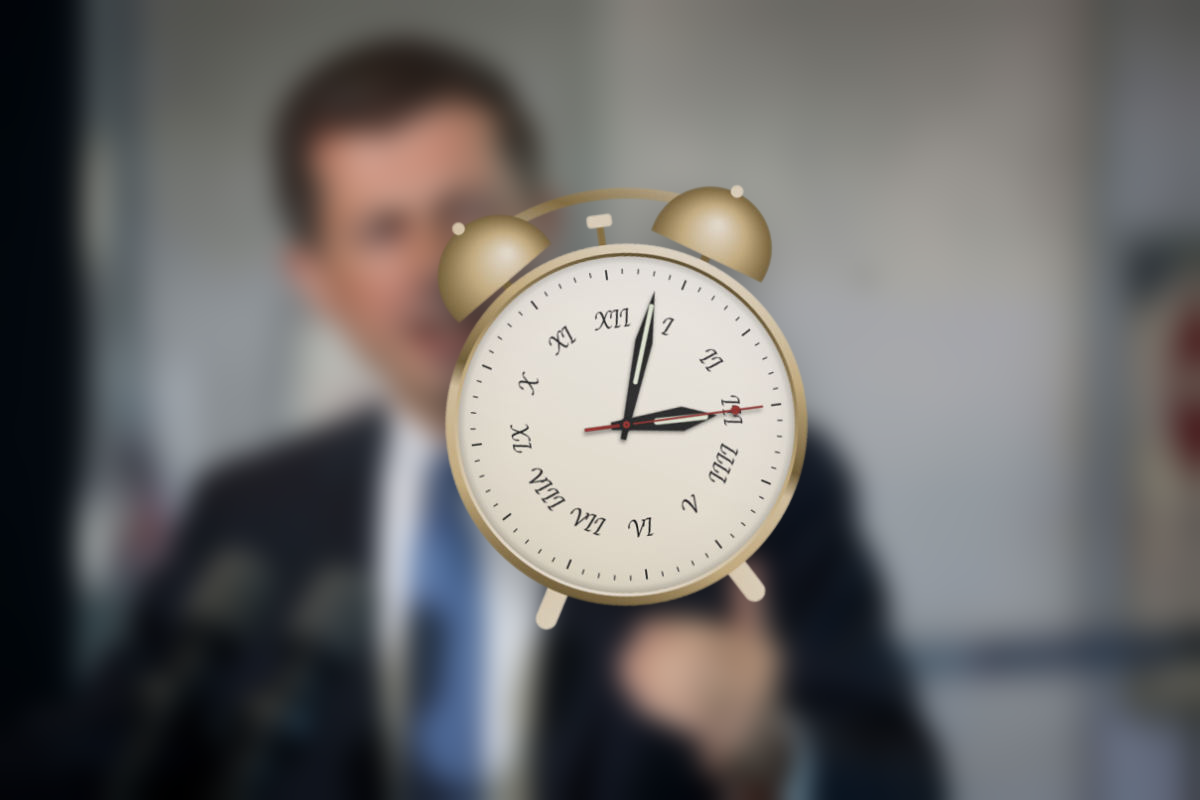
3:03:15
